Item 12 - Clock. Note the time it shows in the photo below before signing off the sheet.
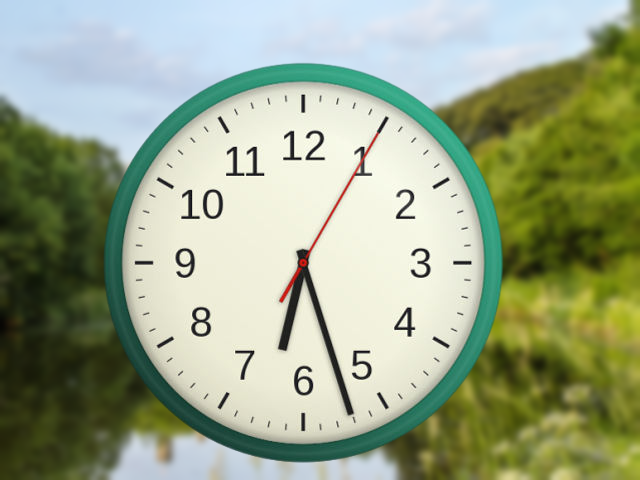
6:27:05
